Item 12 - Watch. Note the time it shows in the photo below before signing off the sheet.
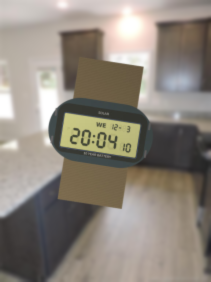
20:04:10
